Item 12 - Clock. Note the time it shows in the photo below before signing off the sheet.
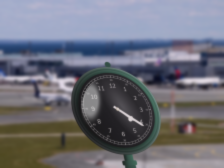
4:21
